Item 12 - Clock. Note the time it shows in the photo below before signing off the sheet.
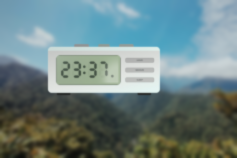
23:37
